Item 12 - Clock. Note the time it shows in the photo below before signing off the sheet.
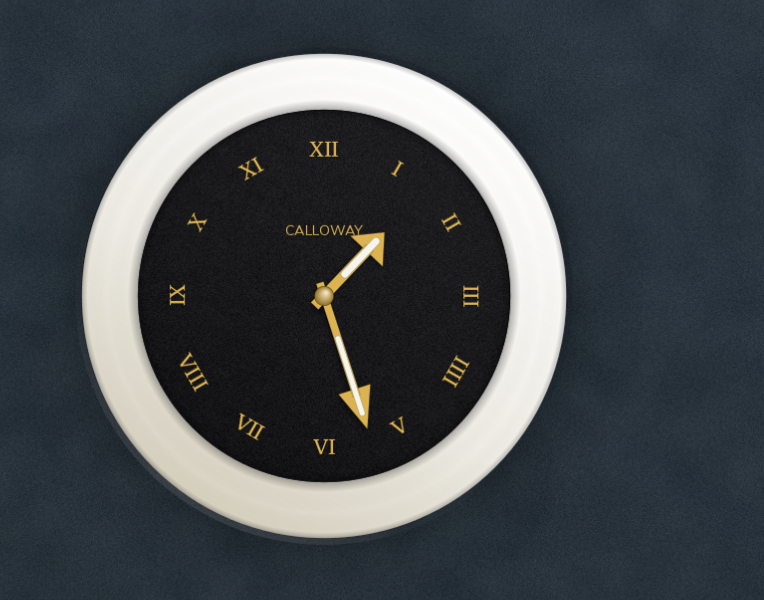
1:27
